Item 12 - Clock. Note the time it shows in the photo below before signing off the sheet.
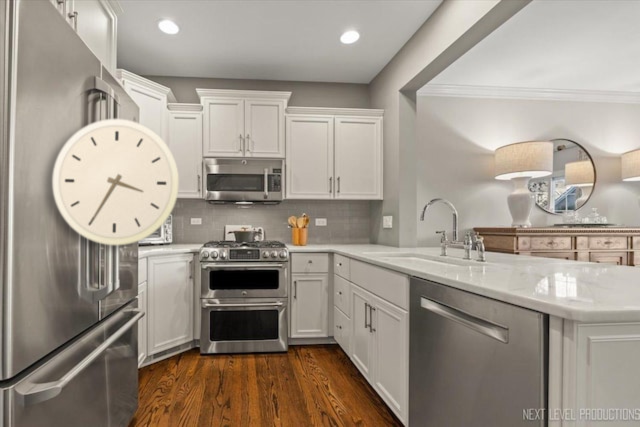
3:35
